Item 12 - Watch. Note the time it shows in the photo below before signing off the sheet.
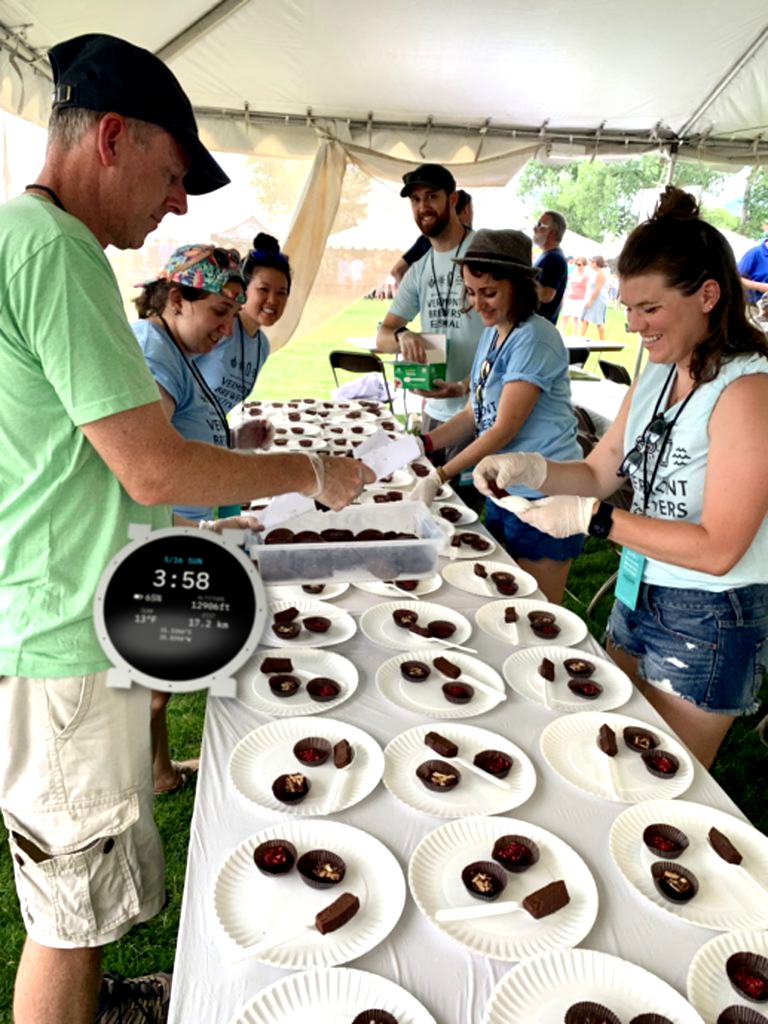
3:58
